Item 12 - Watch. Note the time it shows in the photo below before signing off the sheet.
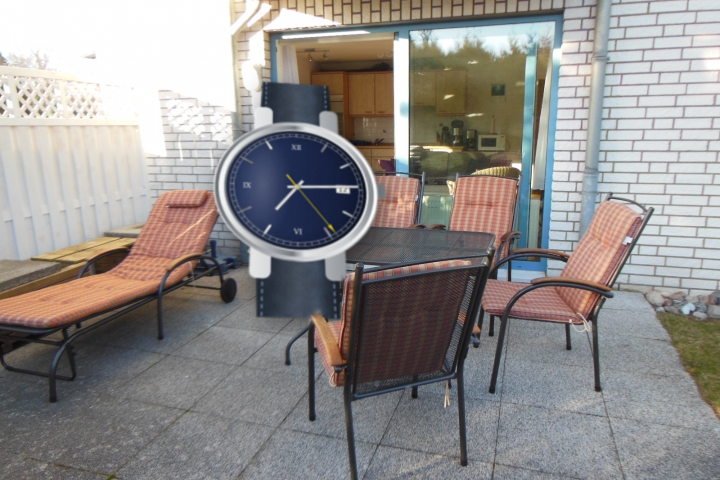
7:14:24
